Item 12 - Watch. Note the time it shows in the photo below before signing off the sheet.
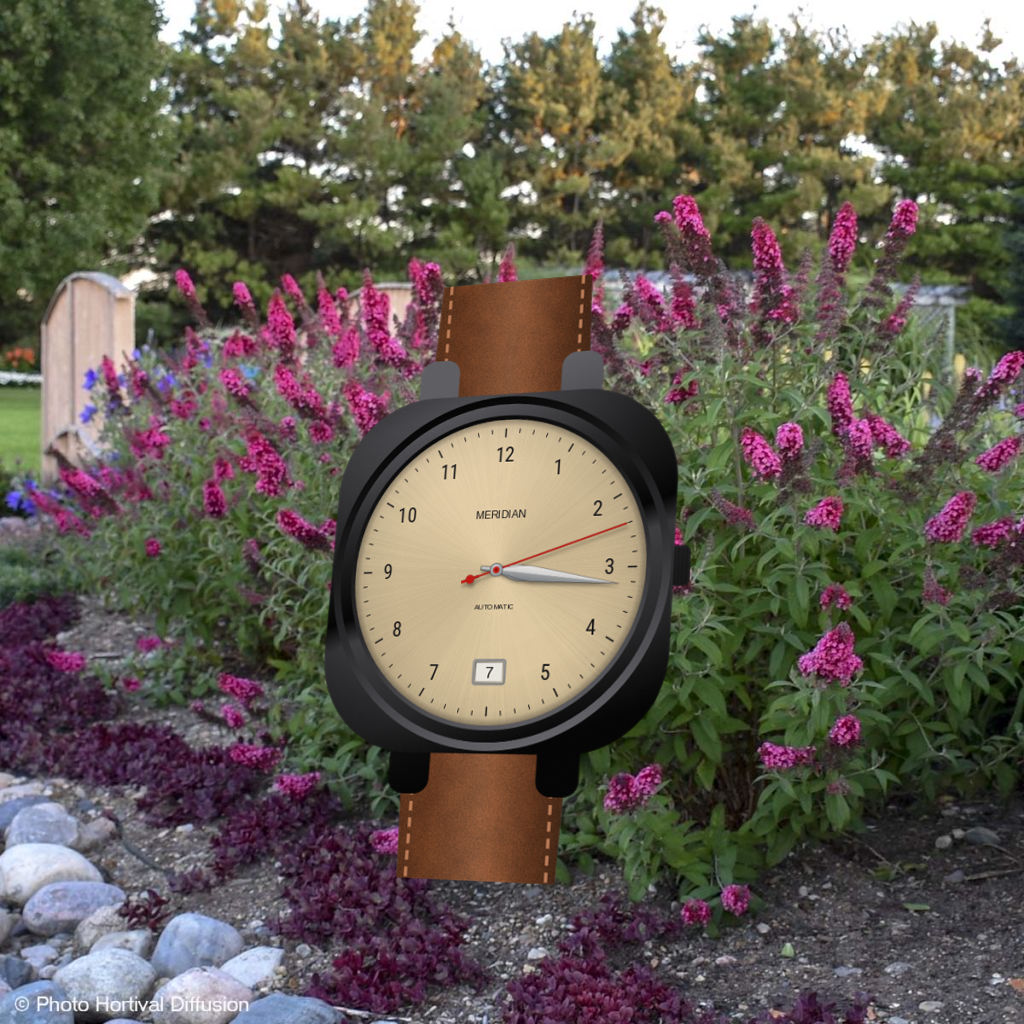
3:16:12
